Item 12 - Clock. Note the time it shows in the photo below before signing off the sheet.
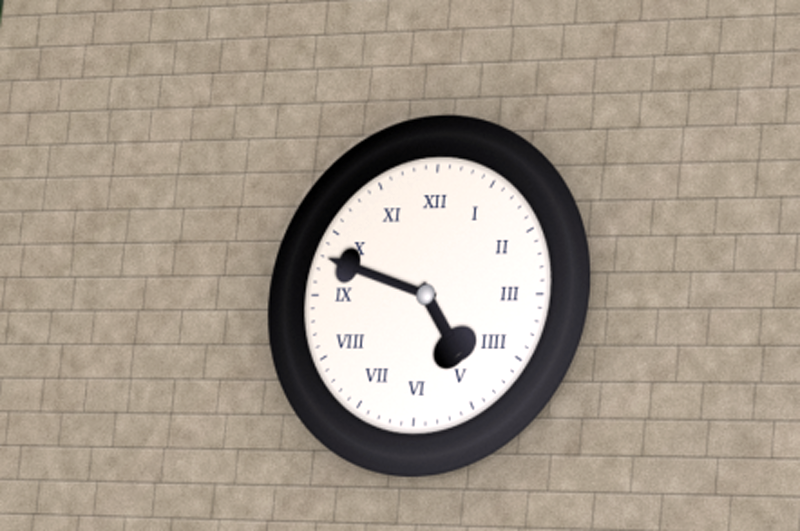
4:48
